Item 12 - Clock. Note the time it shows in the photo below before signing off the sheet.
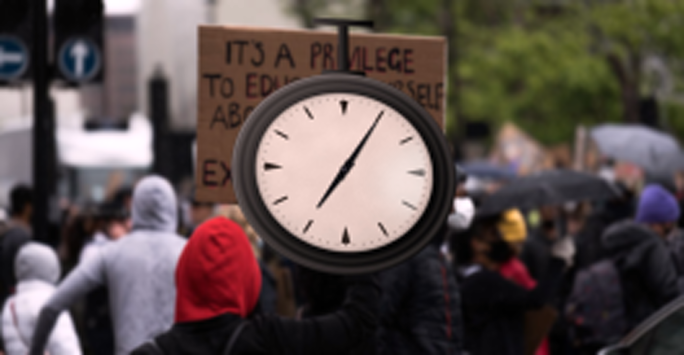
7:05
